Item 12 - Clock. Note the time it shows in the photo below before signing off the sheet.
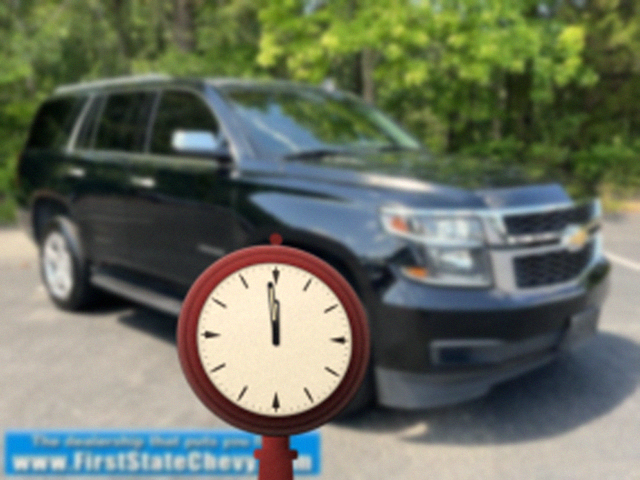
11:59
